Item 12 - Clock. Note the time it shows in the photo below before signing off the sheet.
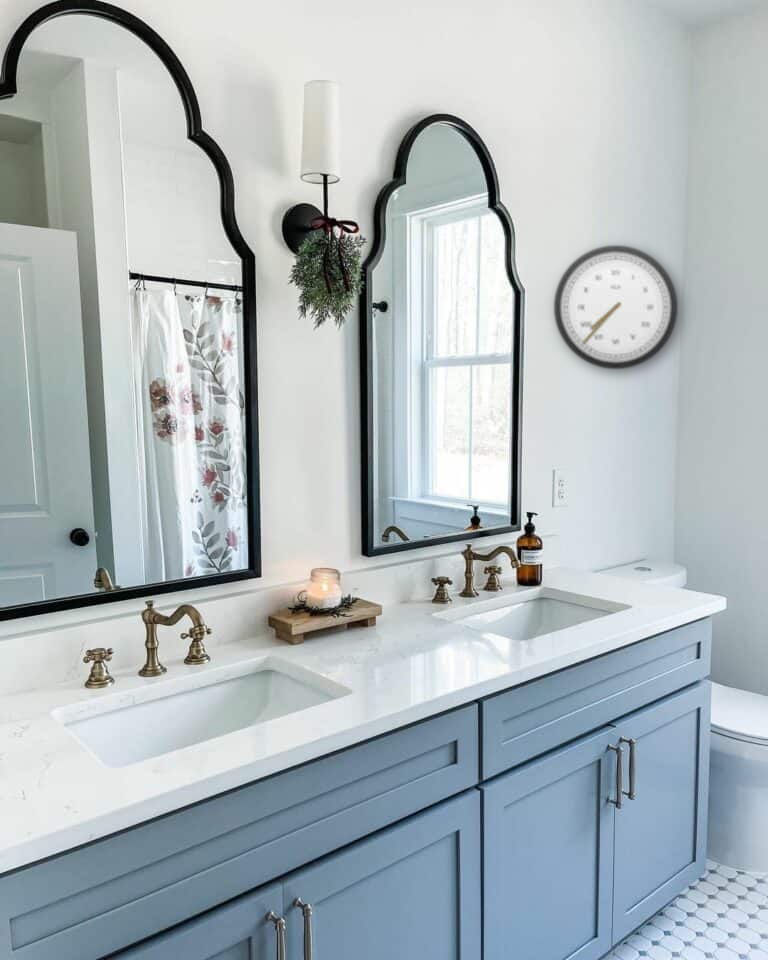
7:37
